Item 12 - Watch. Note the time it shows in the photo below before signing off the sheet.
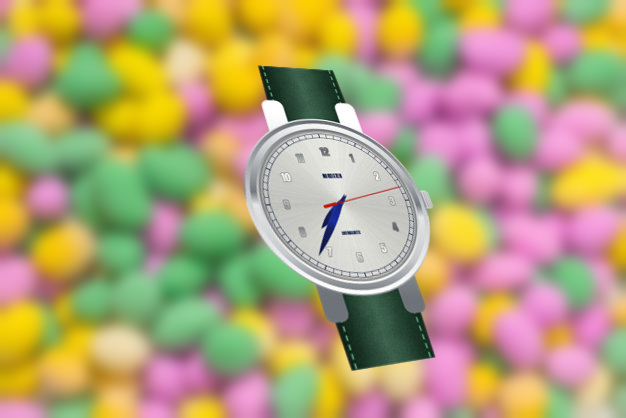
7:36:13
